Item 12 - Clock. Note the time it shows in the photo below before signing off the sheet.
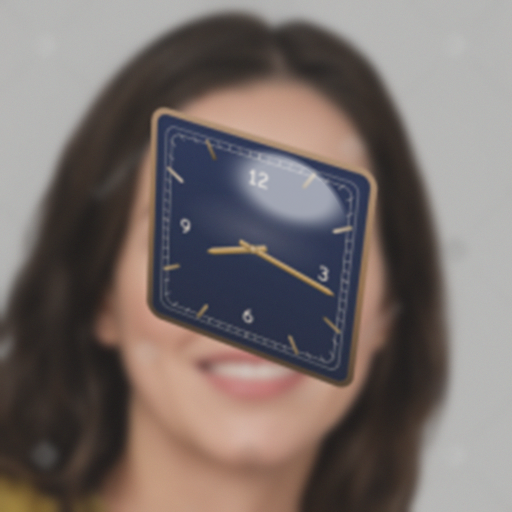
8:17
